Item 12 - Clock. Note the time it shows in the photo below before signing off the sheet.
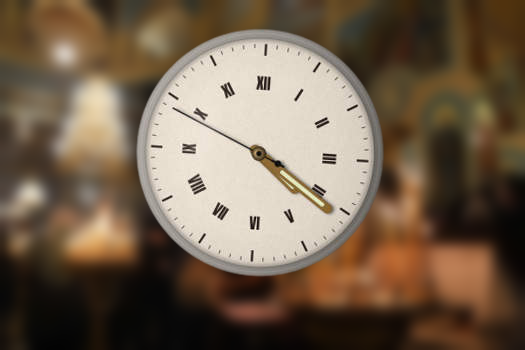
4:20:49
